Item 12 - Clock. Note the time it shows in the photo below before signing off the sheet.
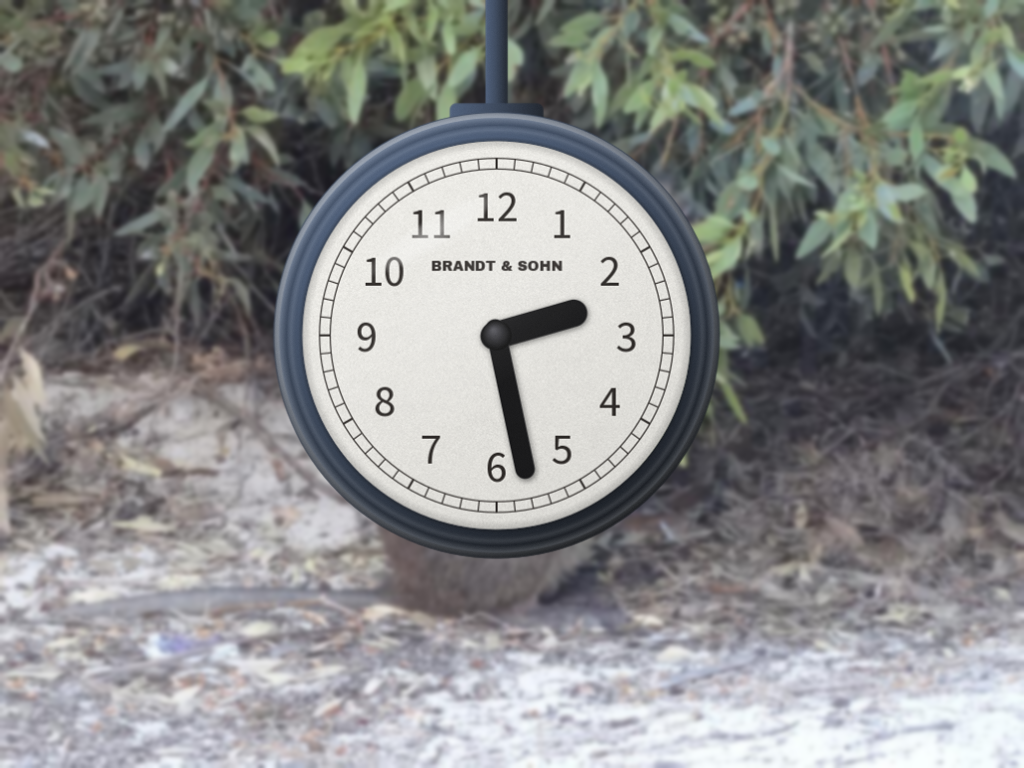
2:28
